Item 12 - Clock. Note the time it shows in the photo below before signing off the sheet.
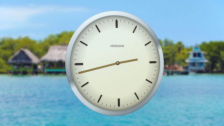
2:43
